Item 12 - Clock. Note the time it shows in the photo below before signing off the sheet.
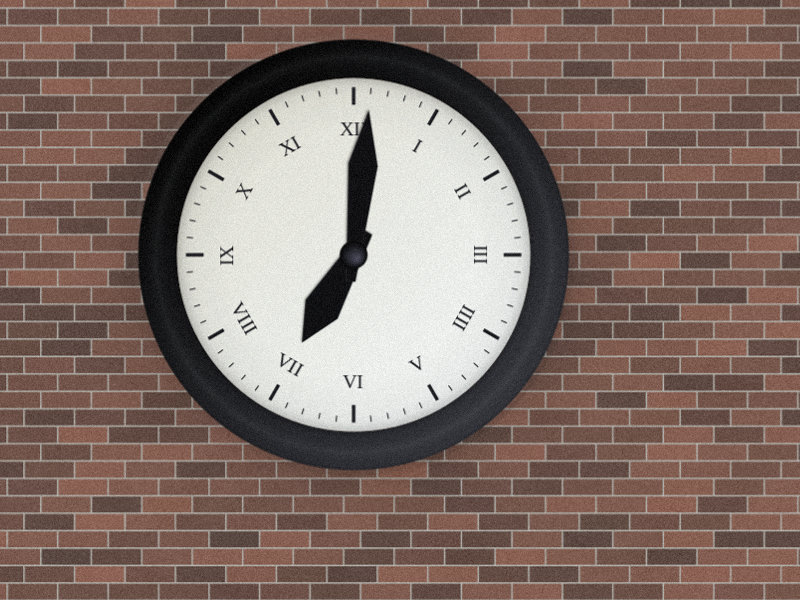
7:01
